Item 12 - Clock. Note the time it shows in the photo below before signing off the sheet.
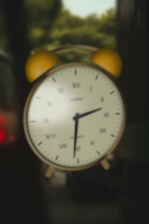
2:31
